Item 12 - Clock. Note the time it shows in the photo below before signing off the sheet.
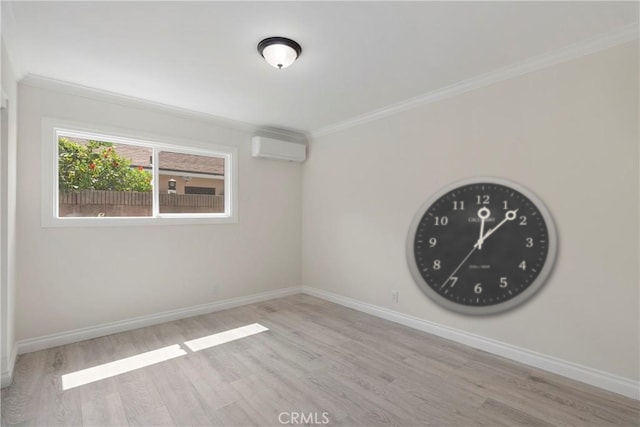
12:07:36
